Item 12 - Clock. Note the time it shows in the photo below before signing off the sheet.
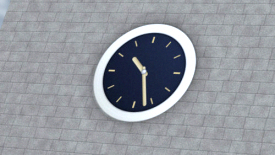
10:27
